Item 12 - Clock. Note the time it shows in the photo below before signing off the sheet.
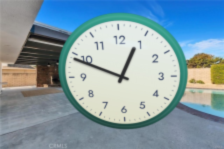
12:49
